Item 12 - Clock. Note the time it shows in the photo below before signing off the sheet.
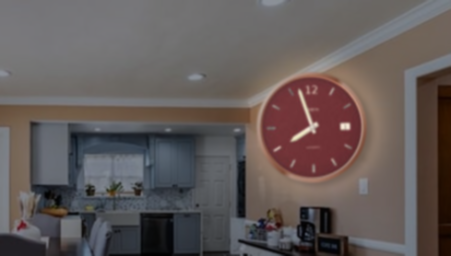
7:57
